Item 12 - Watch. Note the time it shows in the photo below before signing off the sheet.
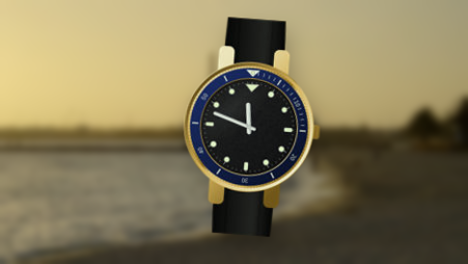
11:48
